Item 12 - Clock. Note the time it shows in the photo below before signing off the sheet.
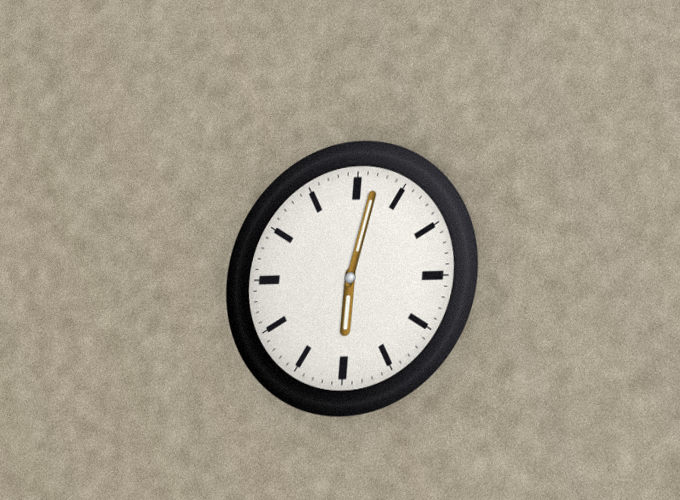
6:02
